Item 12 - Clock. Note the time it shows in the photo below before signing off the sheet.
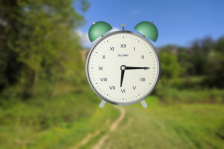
6:15
